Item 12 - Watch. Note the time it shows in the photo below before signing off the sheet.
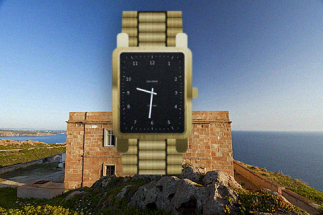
9:31
